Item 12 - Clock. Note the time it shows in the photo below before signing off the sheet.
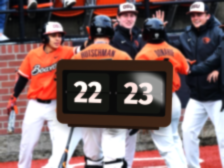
22:23
